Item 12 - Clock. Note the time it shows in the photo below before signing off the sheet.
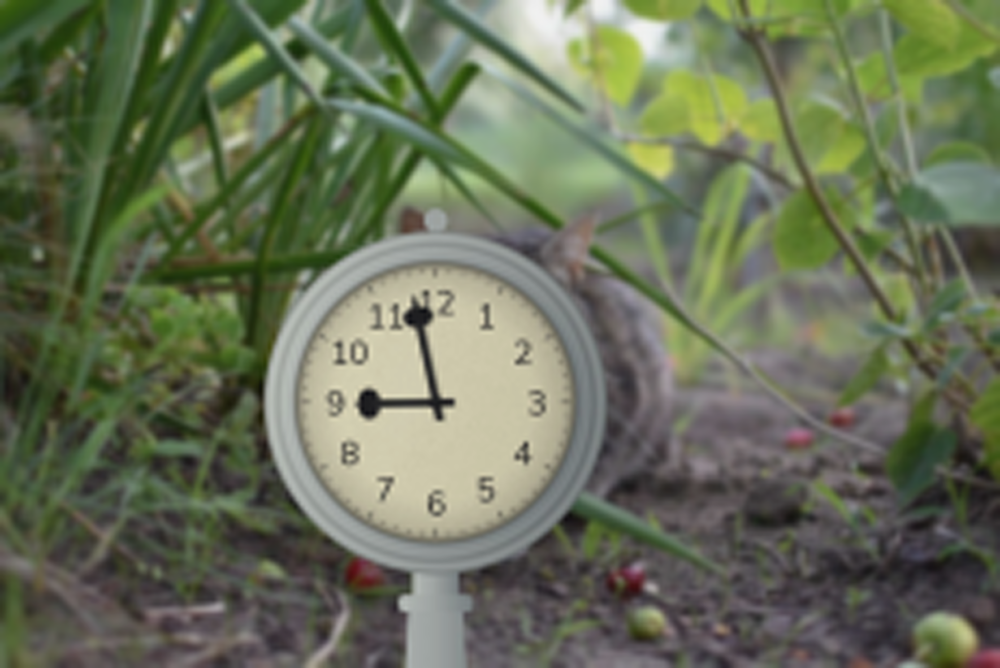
8:58
